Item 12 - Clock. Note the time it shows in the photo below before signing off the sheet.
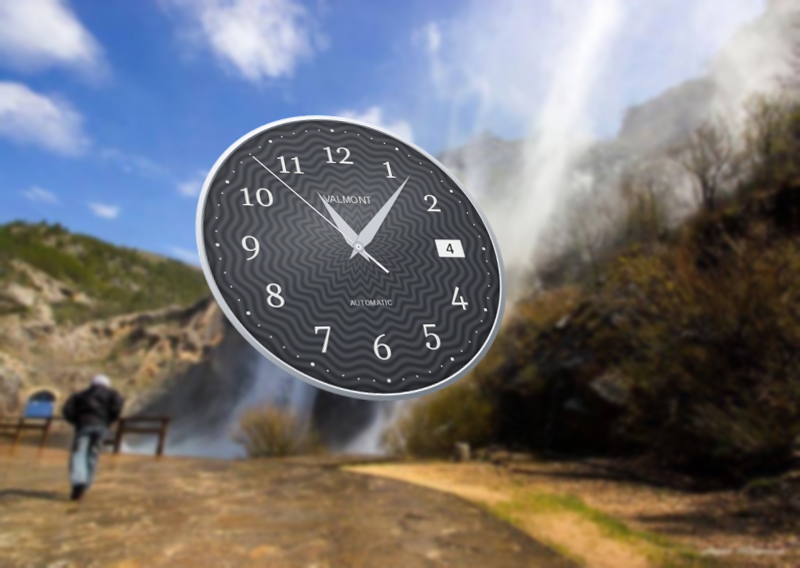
11:06:53
